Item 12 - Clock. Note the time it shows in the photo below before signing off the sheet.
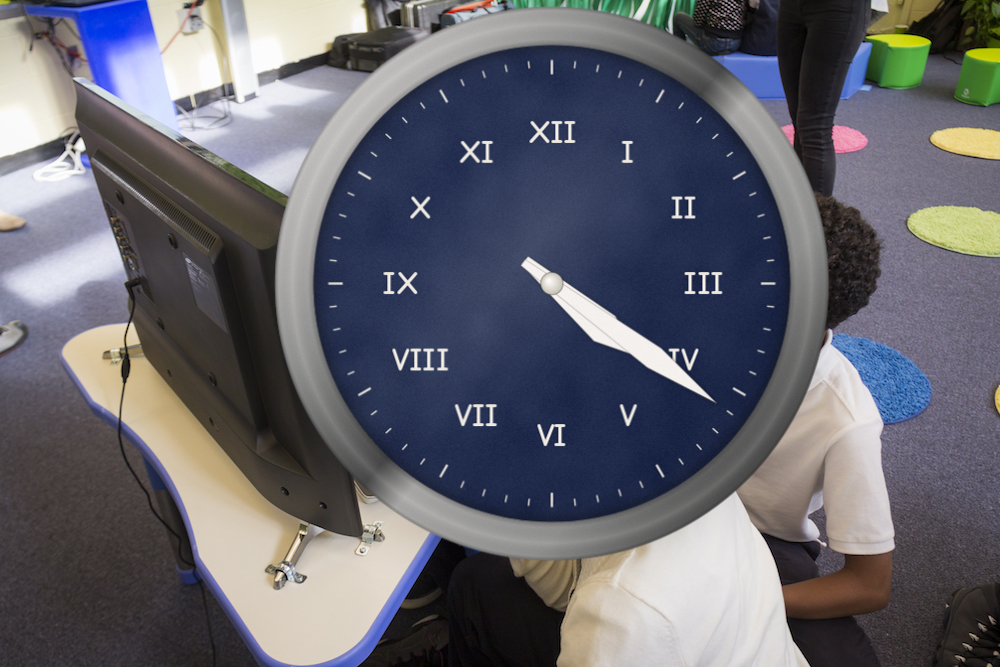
4:21
